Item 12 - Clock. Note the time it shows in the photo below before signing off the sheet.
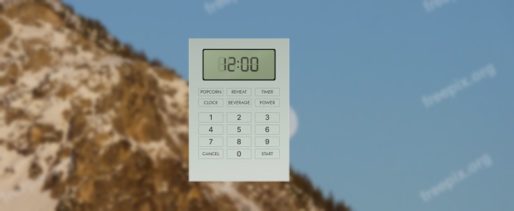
12:00
